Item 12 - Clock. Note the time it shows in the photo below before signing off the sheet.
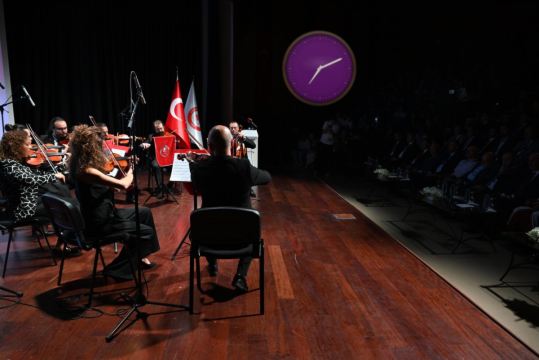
7:11
